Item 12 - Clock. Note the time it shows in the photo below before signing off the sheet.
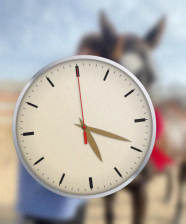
5:19:00
